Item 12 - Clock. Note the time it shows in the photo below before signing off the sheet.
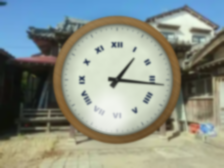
1:16
